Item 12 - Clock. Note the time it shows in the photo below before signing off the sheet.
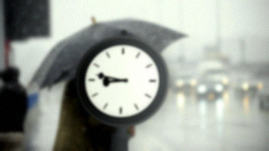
8:47
